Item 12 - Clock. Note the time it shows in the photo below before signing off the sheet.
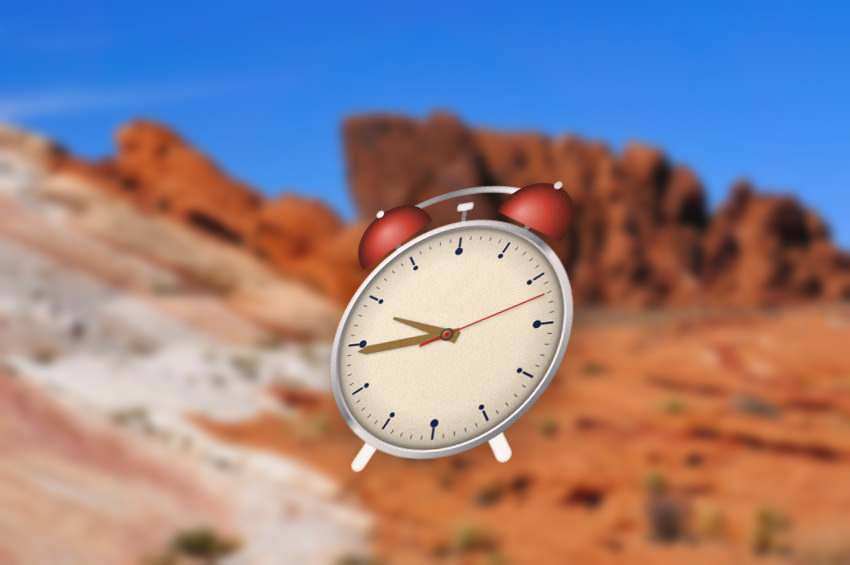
9:44:12
